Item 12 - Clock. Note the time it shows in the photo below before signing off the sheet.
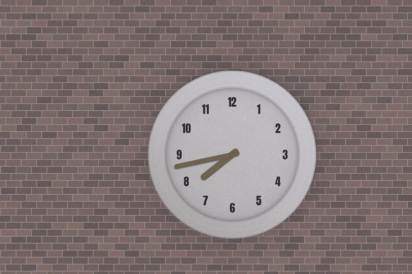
7:43
